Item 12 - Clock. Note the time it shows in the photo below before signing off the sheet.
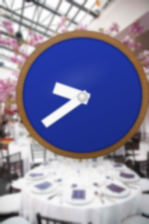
9:39
